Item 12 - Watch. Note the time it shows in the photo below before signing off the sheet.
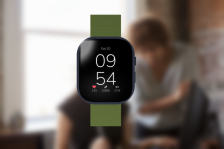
9:54
